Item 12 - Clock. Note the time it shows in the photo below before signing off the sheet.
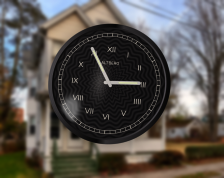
2:55
